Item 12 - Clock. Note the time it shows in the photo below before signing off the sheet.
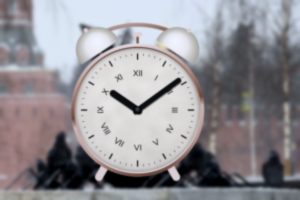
10:09
